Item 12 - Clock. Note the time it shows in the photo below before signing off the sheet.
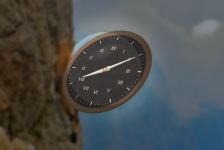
8:10
